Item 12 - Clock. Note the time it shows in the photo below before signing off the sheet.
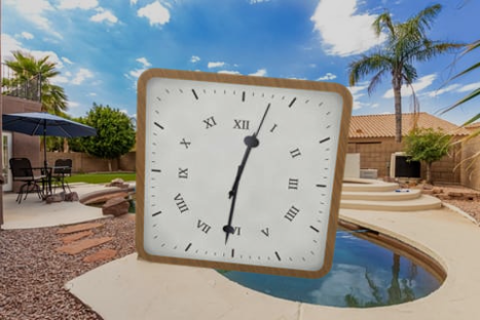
12:31:03
